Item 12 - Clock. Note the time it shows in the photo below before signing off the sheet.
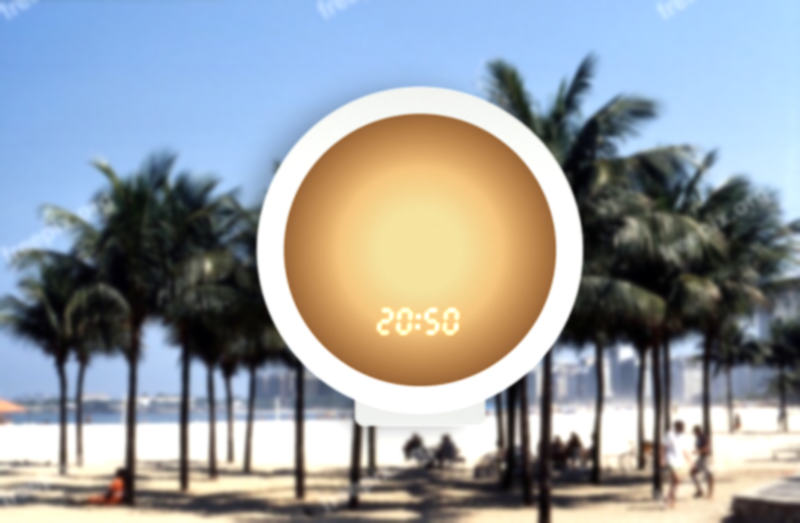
20:50
